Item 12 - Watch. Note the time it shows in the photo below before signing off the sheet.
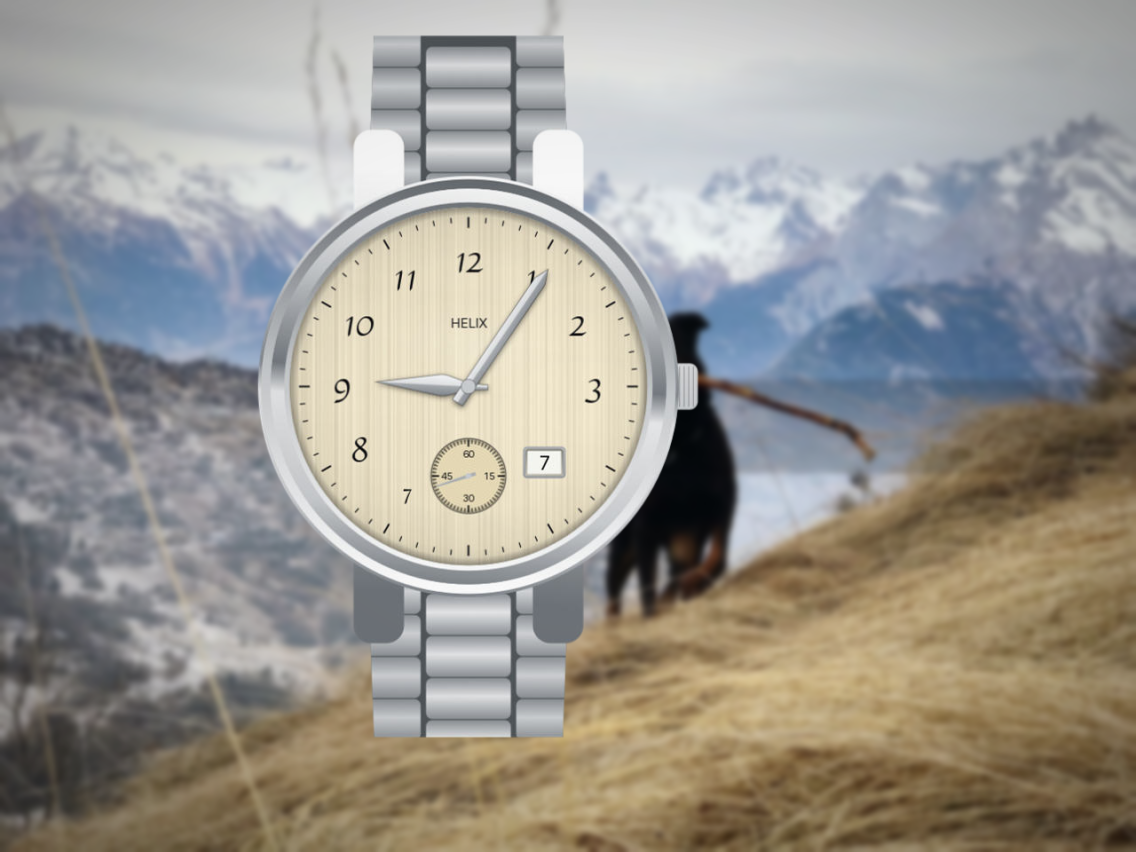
9:05:42
